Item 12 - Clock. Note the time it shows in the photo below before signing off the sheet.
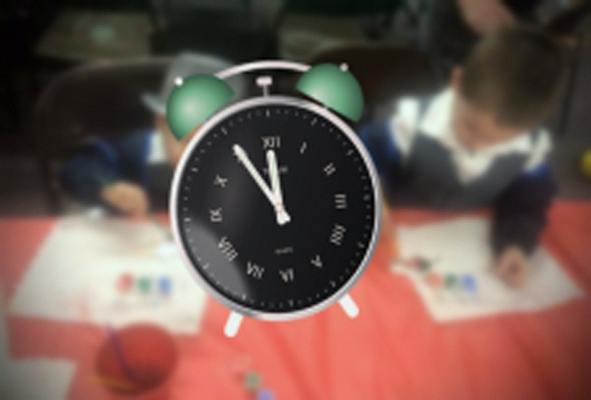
11:55
